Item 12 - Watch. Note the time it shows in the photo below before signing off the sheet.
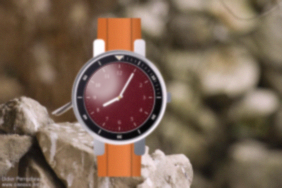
8:05
